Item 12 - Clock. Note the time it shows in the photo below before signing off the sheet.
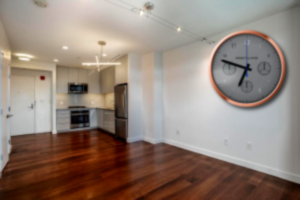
6:48
